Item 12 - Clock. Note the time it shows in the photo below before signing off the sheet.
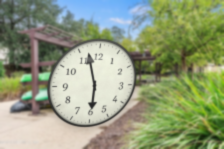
5:57
